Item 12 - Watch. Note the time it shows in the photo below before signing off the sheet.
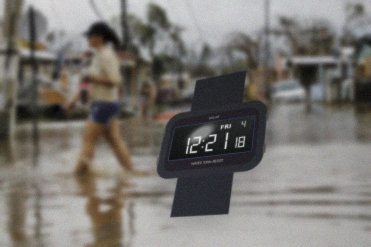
12:21:18
